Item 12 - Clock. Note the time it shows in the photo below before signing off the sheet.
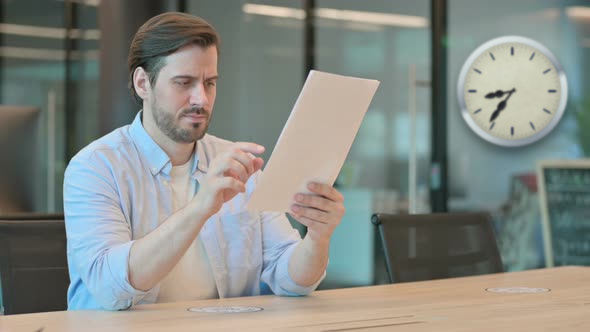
8:36
